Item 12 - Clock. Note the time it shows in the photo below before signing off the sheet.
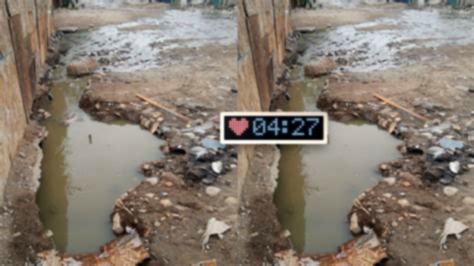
4:27
